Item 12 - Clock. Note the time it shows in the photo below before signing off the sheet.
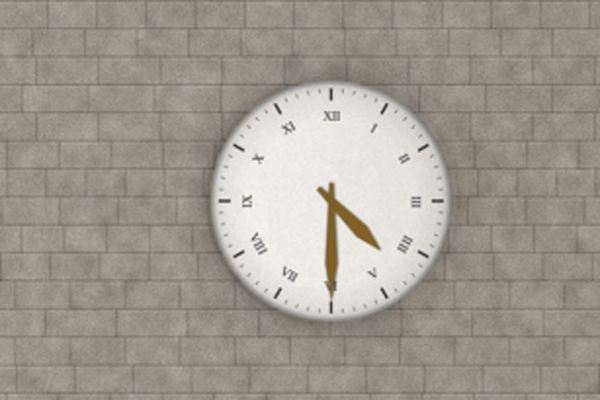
4:30
